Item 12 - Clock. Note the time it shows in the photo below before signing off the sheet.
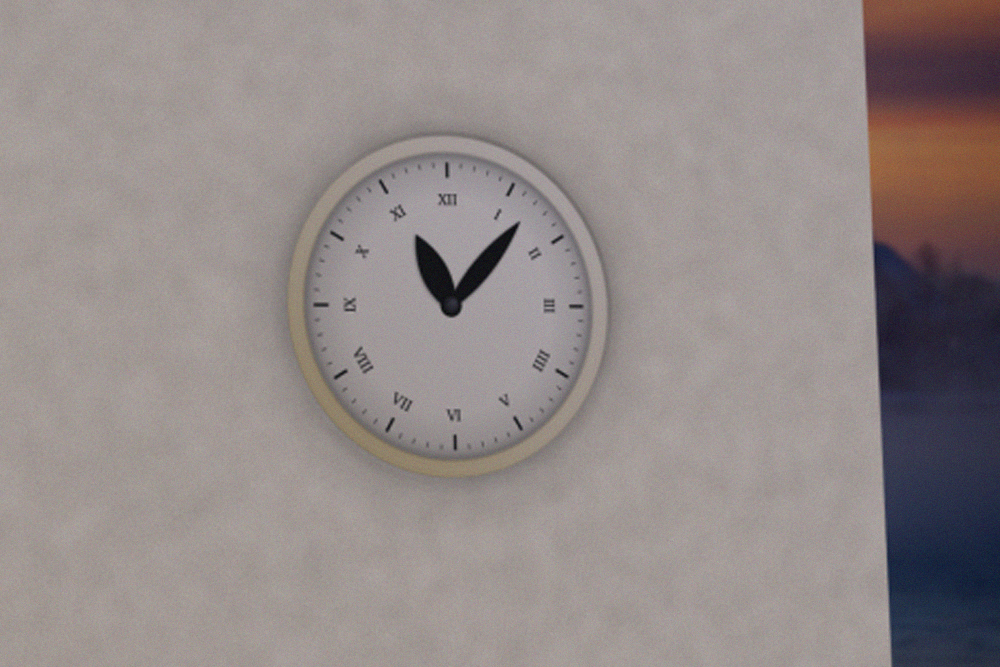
11:07
